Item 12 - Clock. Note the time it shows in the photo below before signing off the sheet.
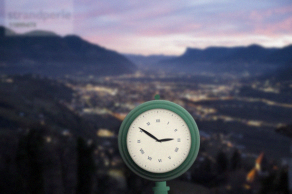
2:51
